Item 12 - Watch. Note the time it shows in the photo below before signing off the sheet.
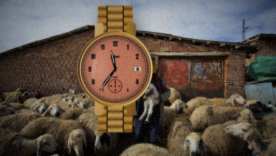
11:36
